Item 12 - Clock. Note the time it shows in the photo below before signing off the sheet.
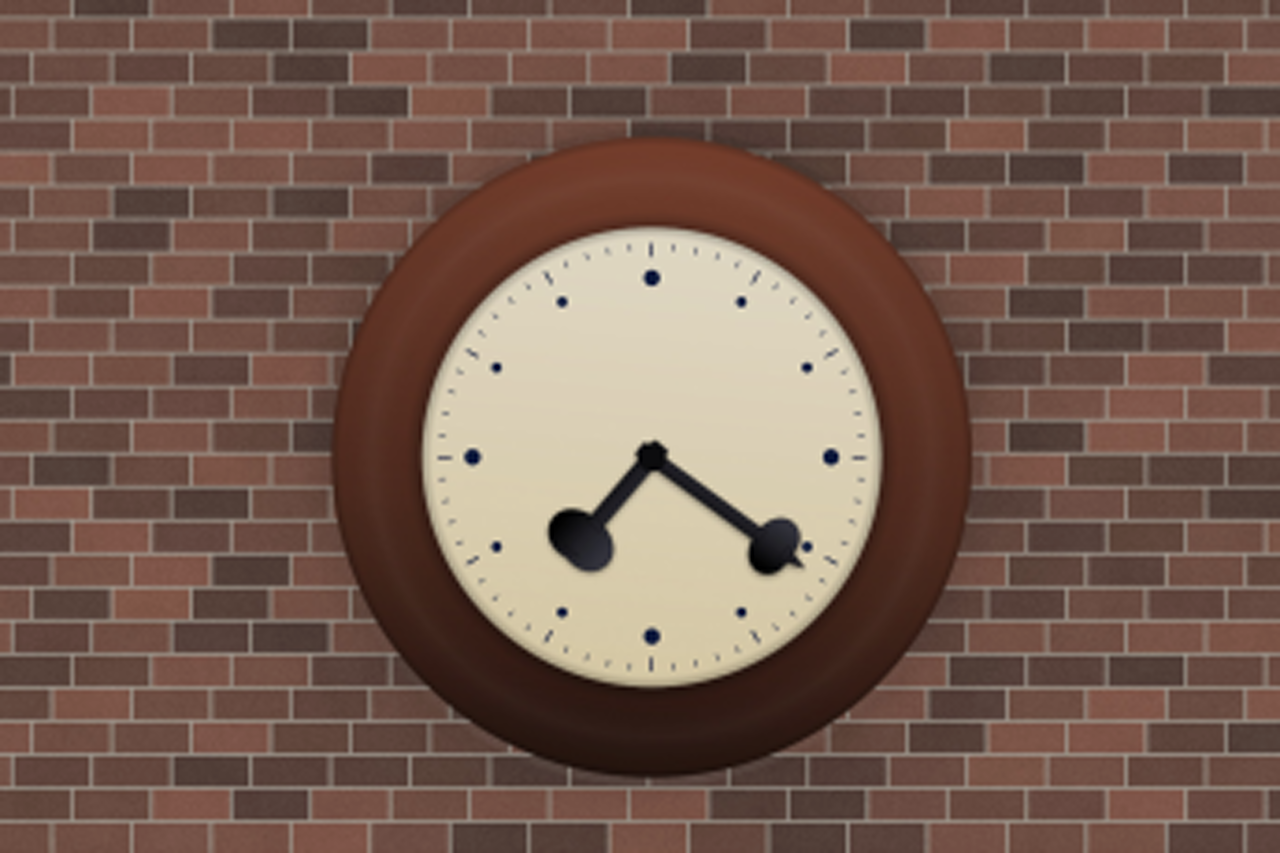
7:21
